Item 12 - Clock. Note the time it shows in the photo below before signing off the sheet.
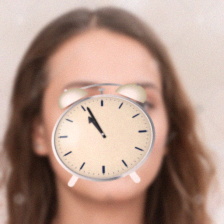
10:56
